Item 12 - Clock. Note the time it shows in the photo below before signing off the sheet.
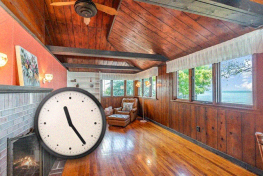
11:24
